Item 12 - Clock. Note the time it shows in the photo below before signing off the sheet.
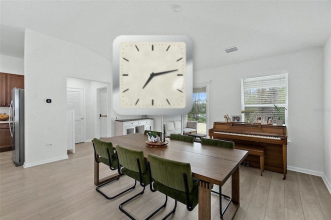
7:13
